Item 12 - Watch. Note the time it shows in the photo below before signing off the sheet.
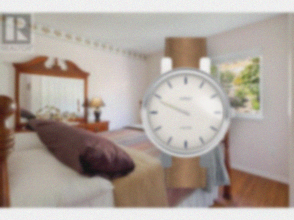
9:49
